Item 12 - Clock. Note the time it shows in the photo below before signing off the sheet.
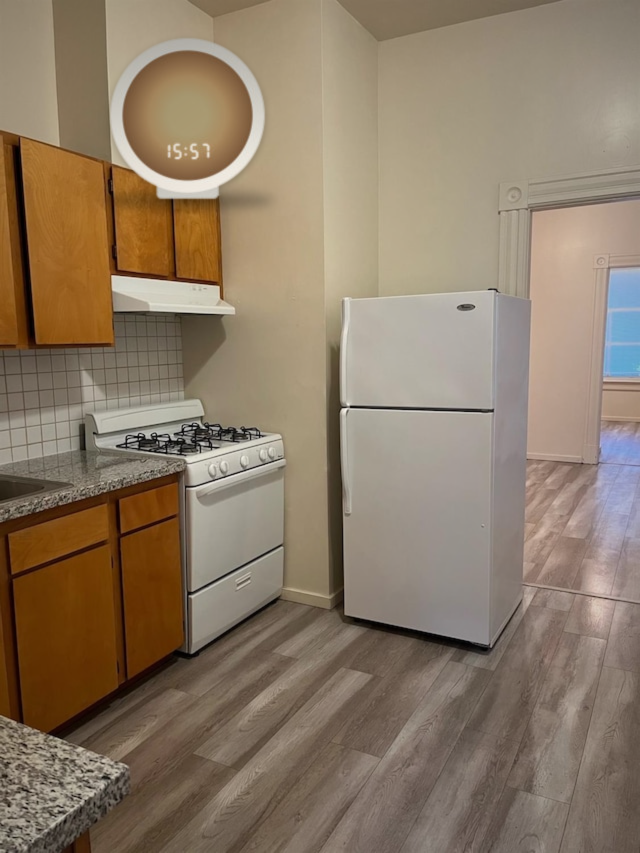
15:57
